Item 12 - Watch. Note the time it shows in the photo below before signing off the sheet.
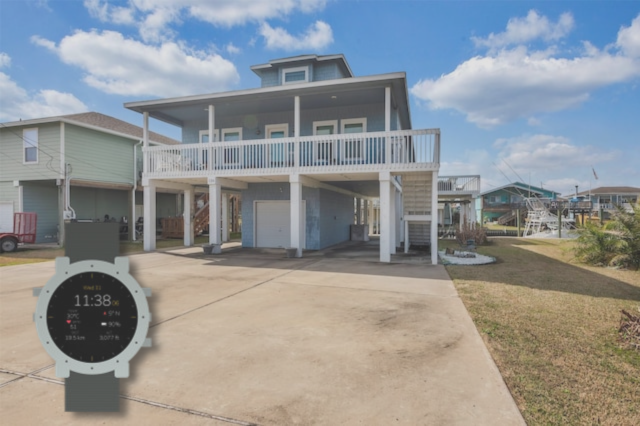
11:38
